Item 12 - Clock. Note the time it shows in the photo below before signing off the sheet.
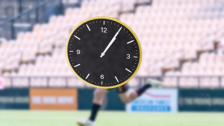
1:05
